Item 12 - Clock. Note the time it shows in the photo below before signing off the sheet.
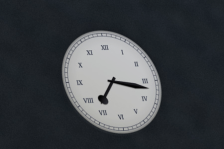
7:17
